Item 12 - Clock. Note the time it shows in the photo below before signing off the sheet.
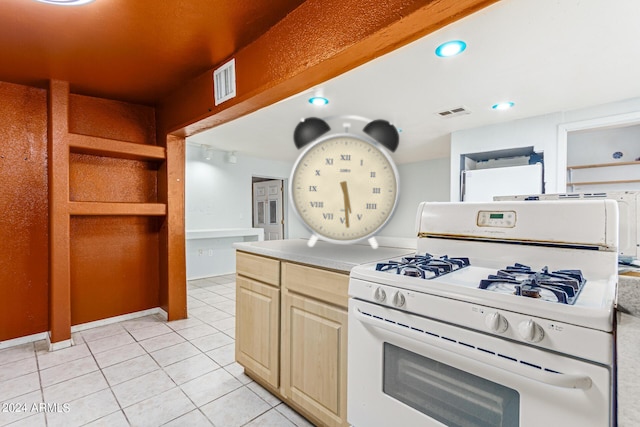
5:29
